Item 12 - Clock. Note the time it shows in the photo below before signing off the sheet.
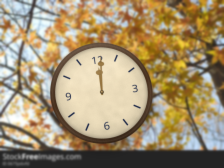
12:01
